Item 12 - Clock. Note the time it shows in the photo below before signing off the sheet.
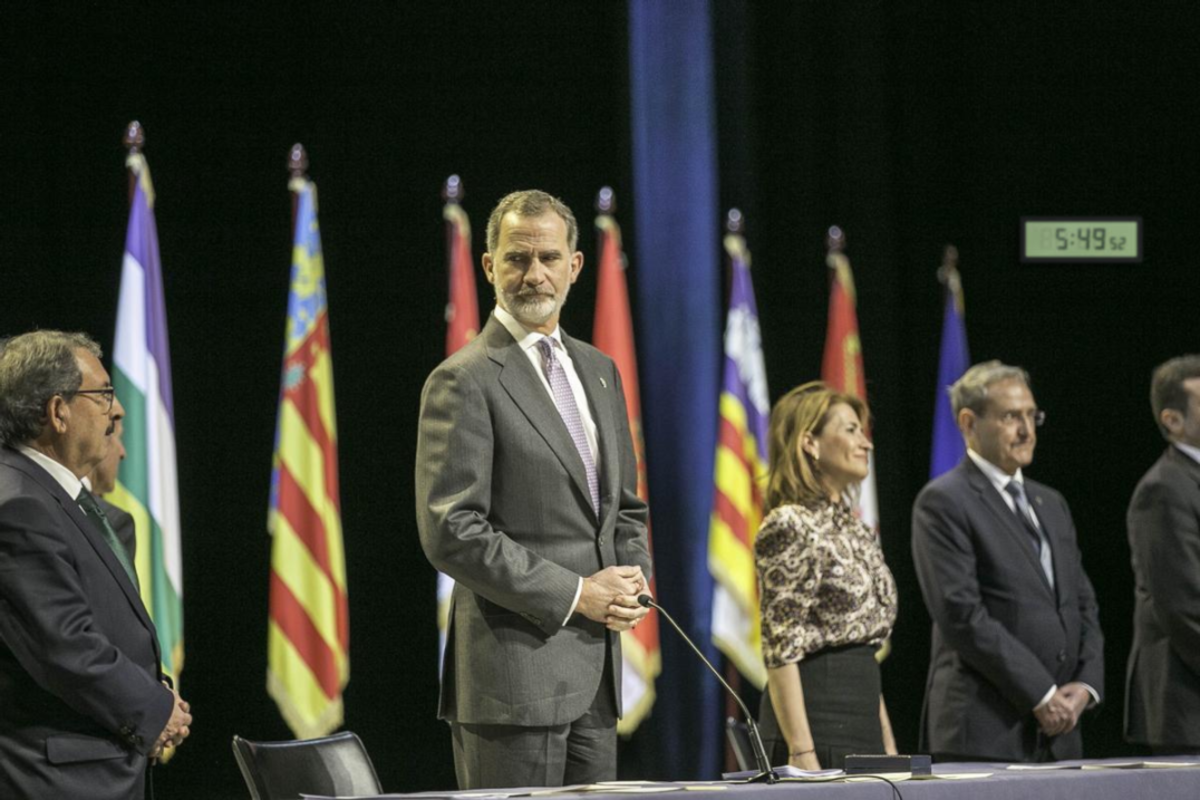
5:49
